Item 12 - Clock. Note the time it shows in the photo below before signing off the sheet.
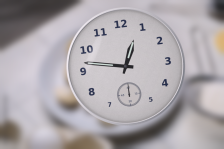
12:47
